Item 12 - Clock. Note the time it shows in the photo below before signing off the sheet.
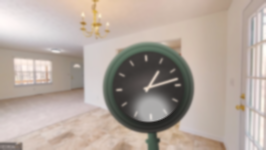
1:13
